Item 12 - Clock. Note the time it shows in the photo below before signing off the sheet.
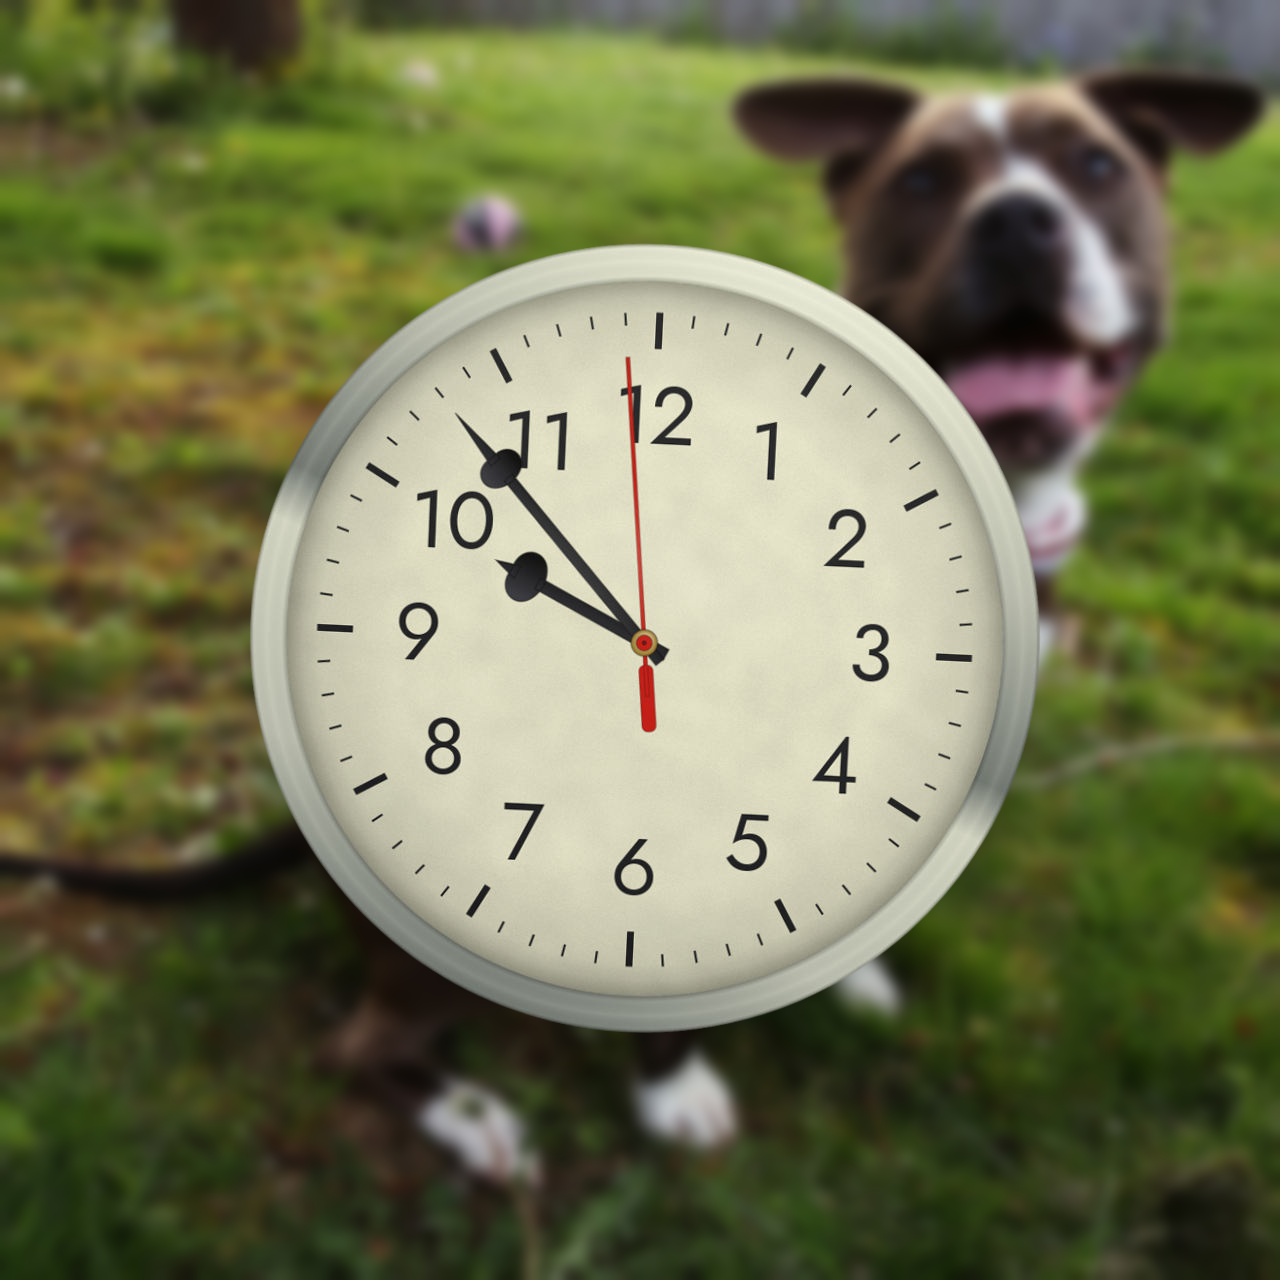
9:52:59
